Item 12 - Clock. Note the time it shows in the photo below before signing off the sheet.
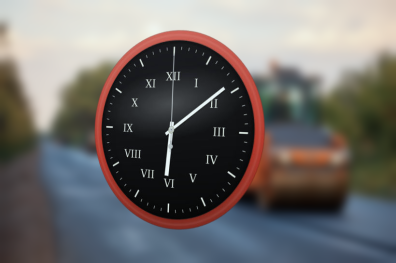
6:09:00
